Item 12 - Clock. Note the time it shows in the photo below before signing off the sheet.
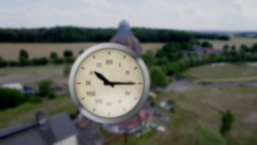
10:15
